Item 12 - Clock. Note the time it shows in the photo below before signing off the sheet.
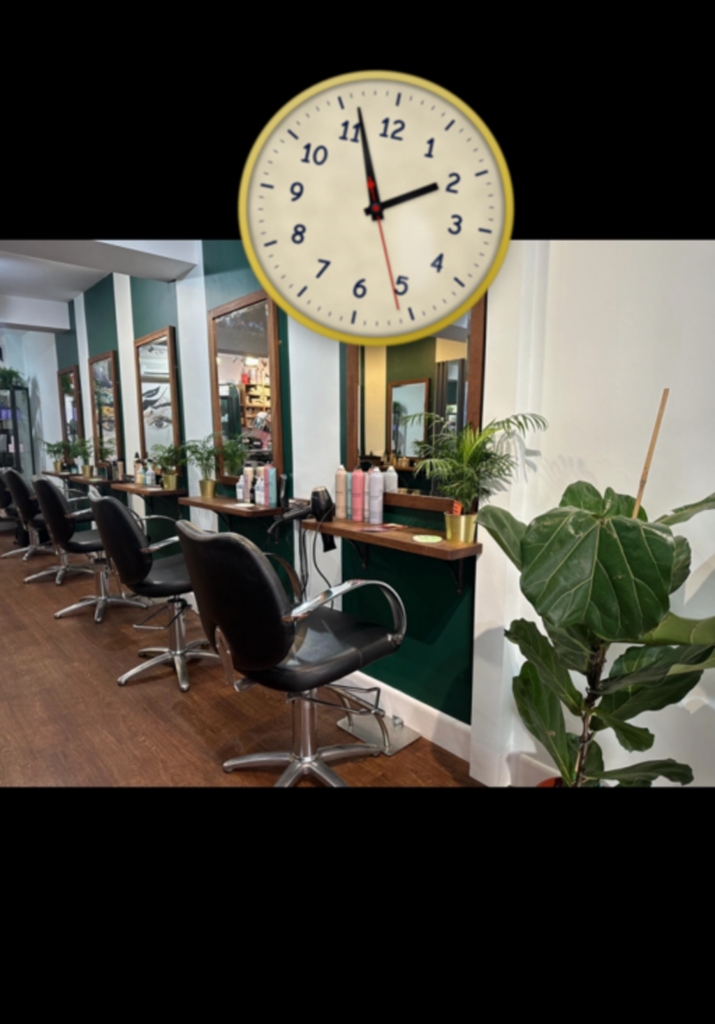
1:56:26
